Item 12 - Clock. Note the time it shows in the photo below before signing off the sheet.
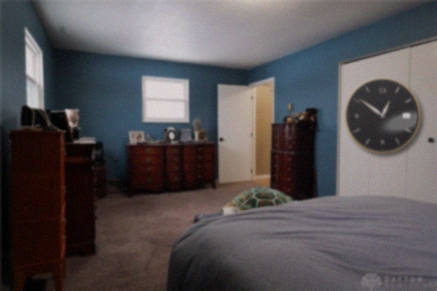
12:51
